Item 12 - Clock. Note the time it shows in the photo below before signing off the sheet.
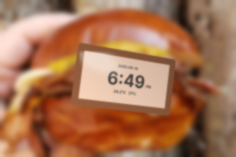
6:49
